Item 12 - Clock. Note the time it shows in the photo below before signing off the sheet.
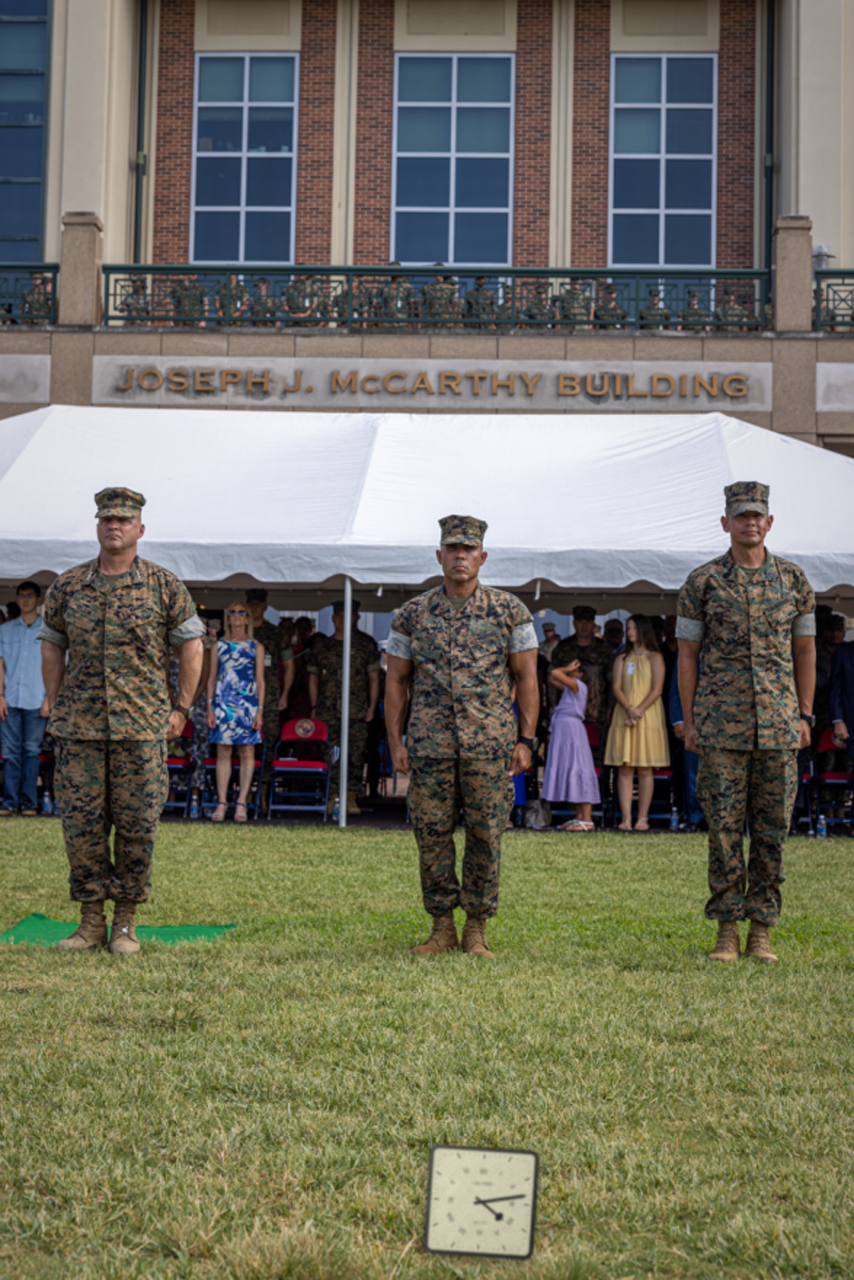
4:13
